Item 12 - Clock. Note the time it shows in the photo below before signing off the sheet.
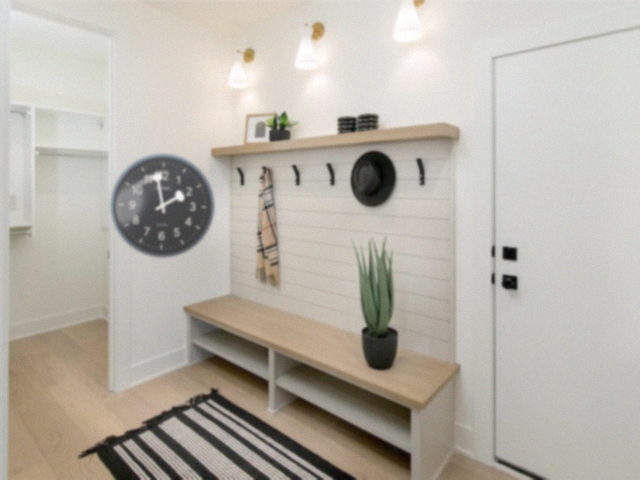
1:58
